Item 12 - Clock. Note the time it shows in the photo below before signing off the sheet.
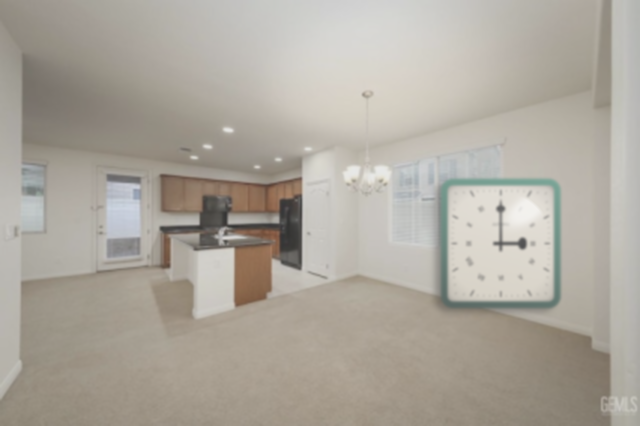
3:00
